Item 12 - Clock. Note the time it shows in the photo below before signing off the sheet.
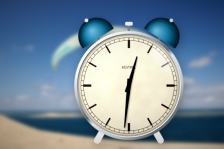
12:31
